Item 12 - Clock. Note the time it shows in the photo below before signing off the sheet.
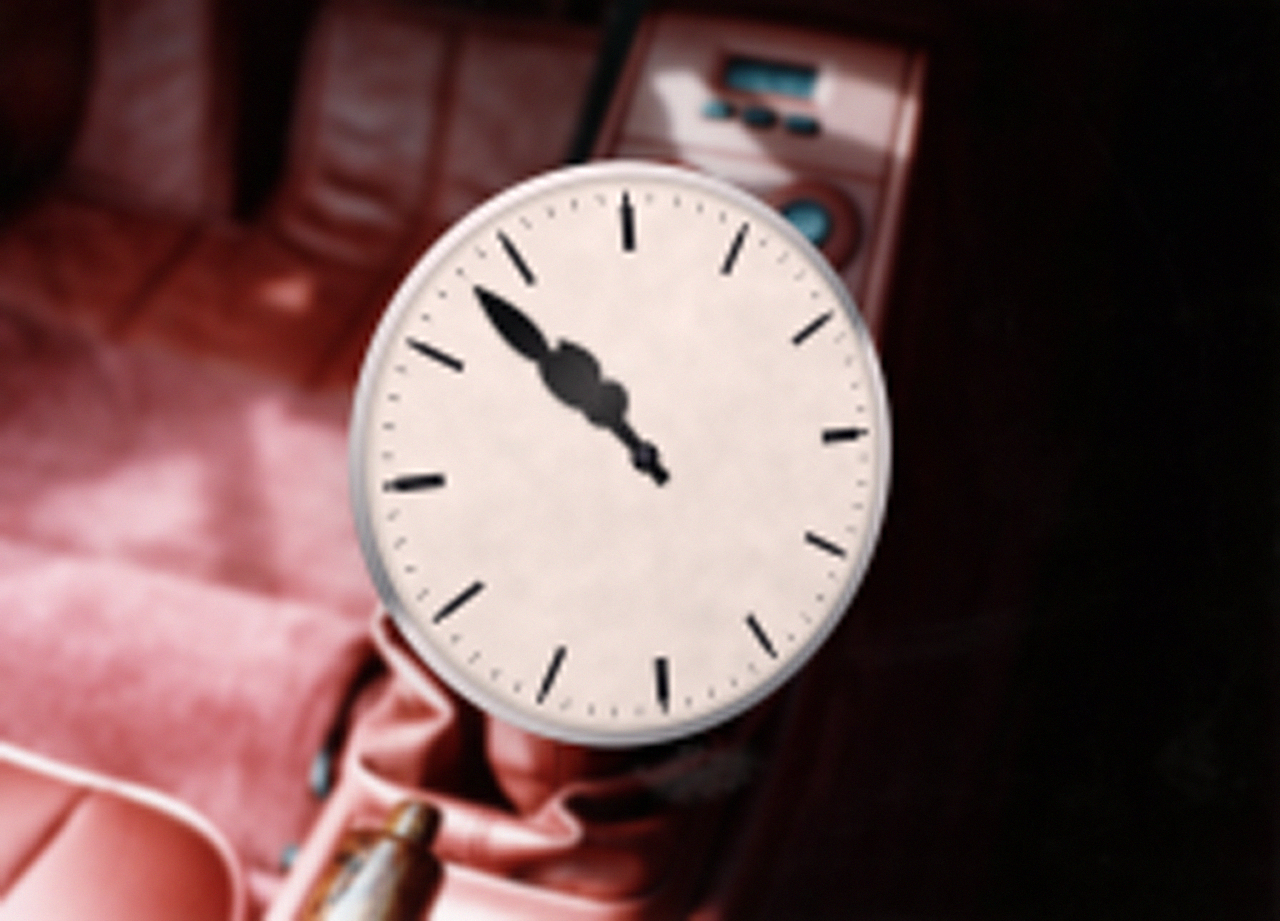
10:53
